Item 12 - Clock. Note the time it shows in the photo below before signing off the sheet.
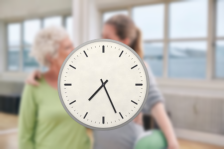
7:26
